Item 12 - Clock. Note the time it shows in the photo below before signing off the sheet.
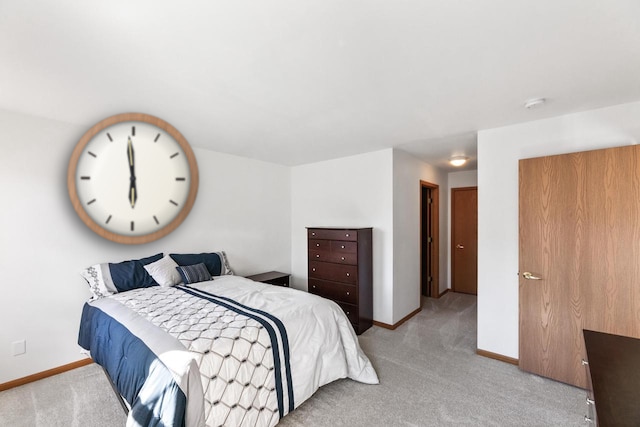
5:59
